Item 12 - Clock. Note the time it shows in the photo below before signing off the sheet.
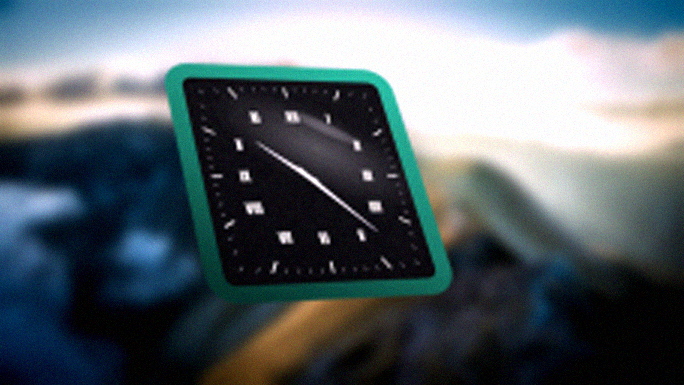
10:23
